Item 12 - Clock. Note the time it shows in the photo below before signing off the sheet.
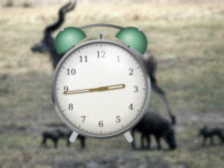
2:44
